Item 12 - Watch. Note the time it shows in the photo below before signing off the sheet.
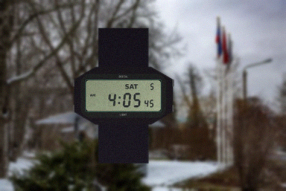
4:05:45
